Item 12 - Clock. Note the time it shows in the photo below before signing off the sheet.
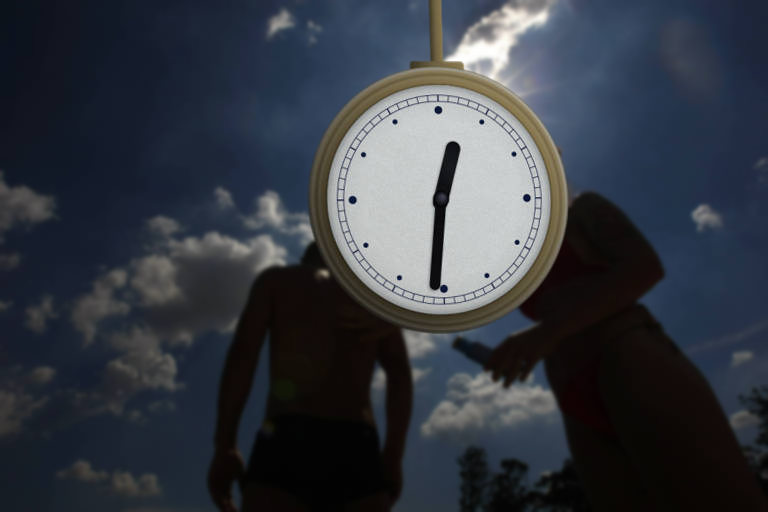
12:31
